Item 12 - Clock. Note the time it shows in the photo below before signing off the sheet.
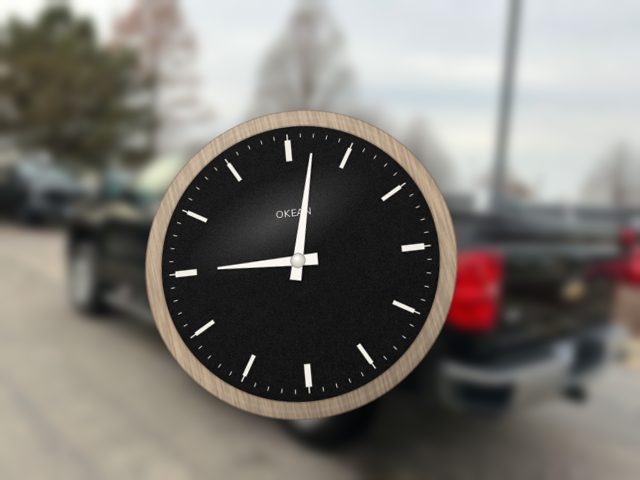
9:02
